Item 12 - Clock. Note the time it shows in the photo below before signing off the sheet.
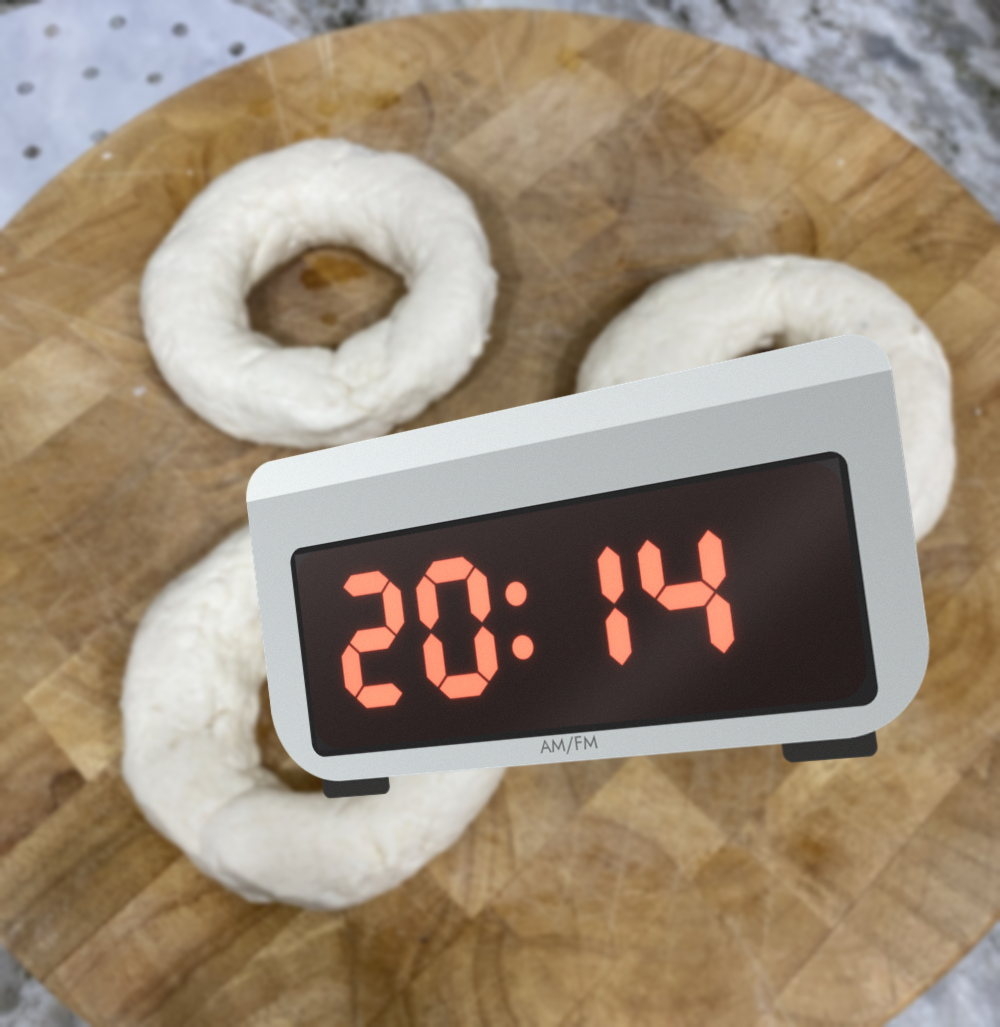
20:14
